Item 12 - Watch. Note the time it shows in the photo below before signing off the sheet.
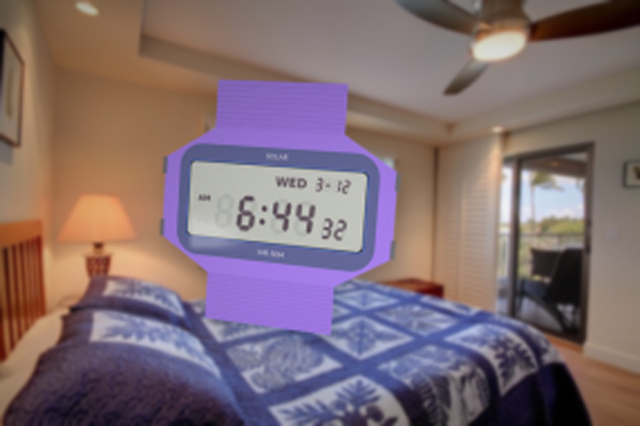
6:44:32
